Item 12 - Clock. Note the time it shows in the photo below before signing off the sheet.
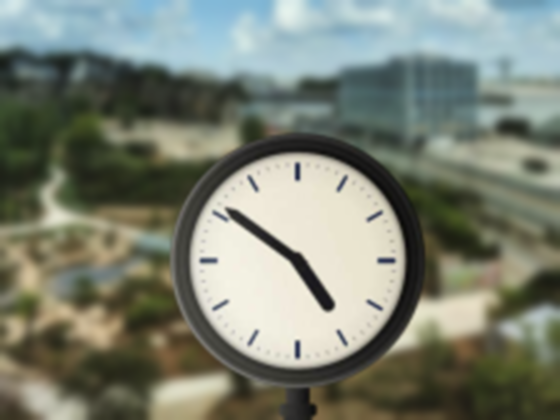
4:51
